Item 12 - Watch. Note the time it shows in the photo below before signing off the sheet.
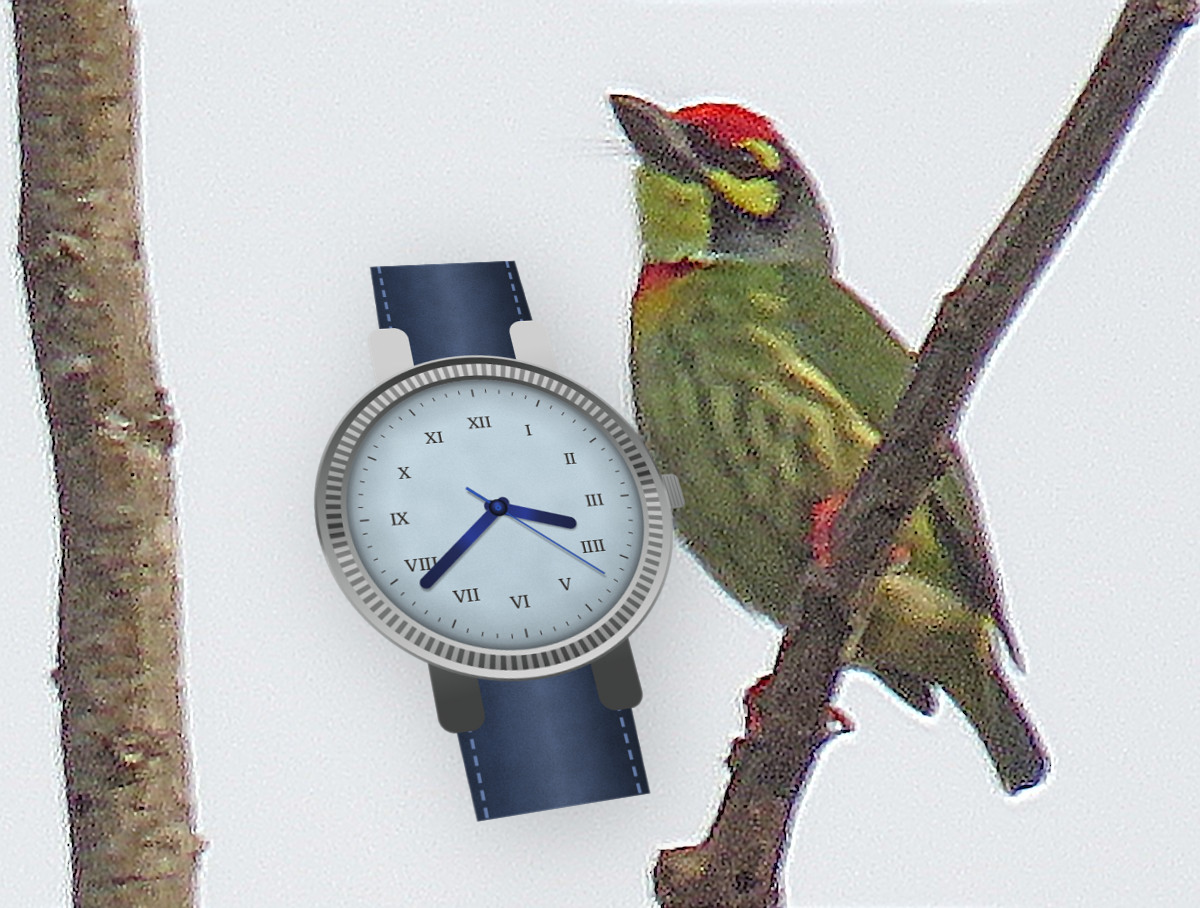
3:38:22
